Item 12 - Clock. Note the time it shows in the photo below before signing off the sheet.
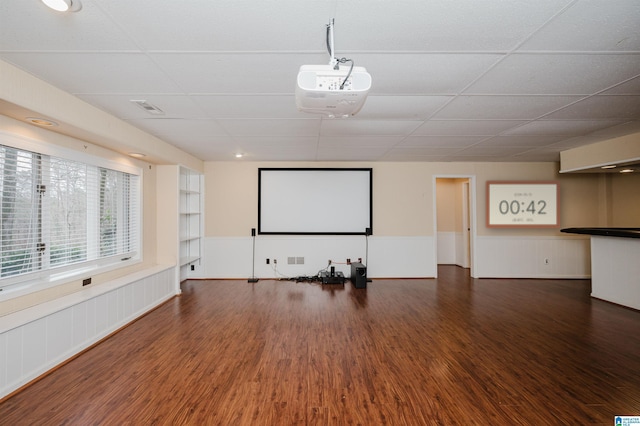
0:42
